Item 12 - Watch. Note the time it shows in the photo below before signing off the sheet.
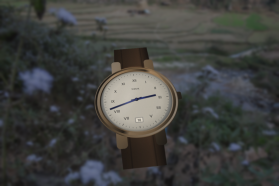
2:42
